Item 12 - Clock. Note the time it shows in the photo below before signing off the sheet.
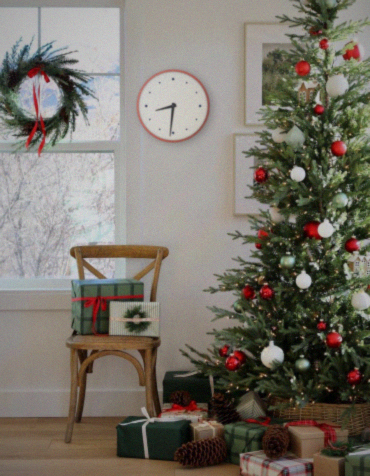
8:31
